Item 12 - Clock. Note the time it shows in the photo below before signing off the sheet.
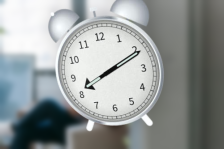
8:11
